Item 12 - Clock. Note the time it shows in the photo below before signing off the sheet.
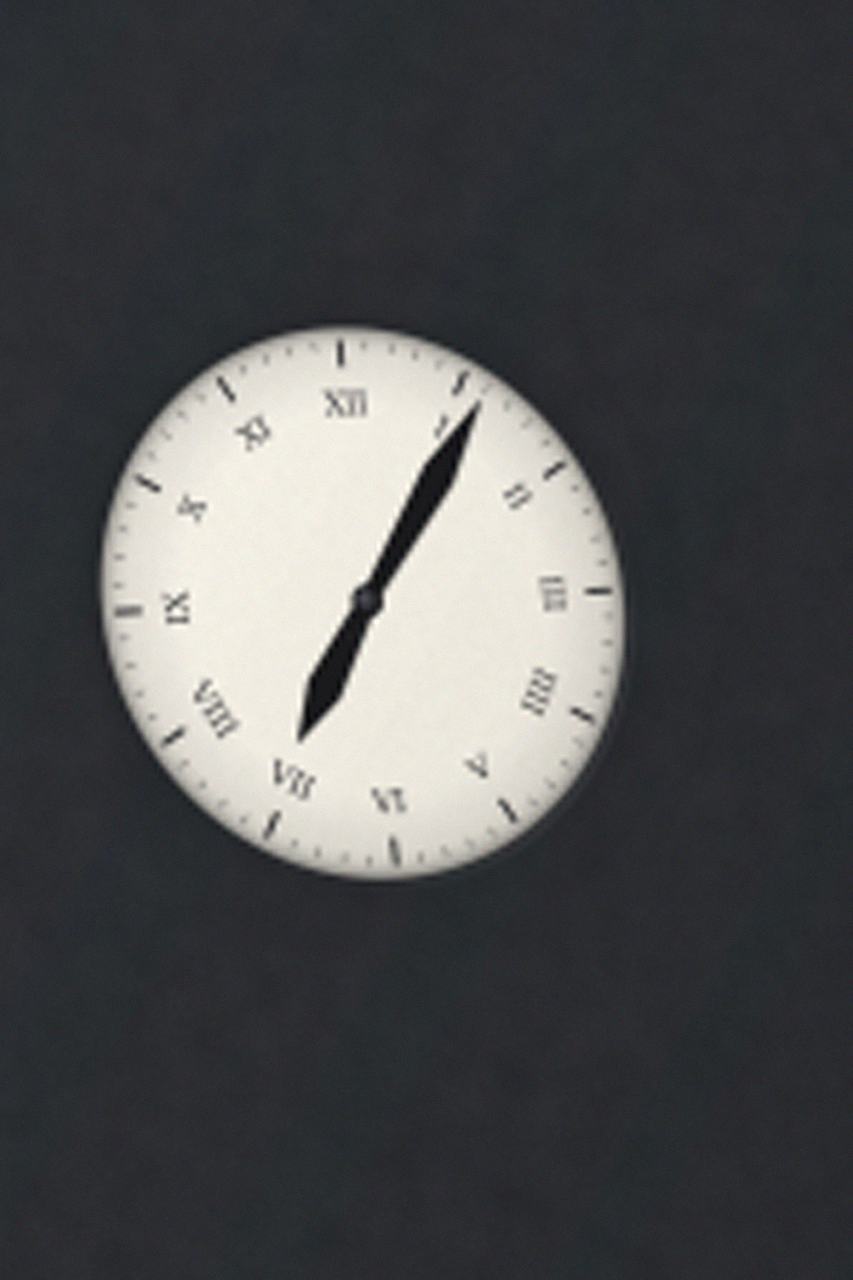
7:06
